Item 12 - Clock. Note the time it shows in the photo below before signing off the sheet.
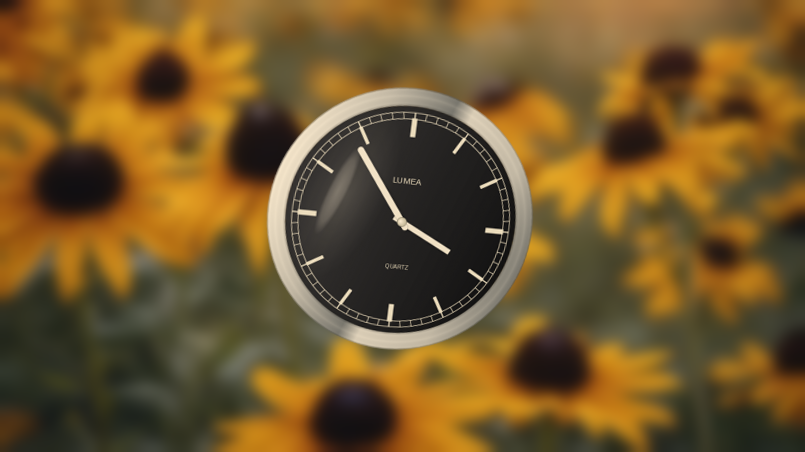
3:54
